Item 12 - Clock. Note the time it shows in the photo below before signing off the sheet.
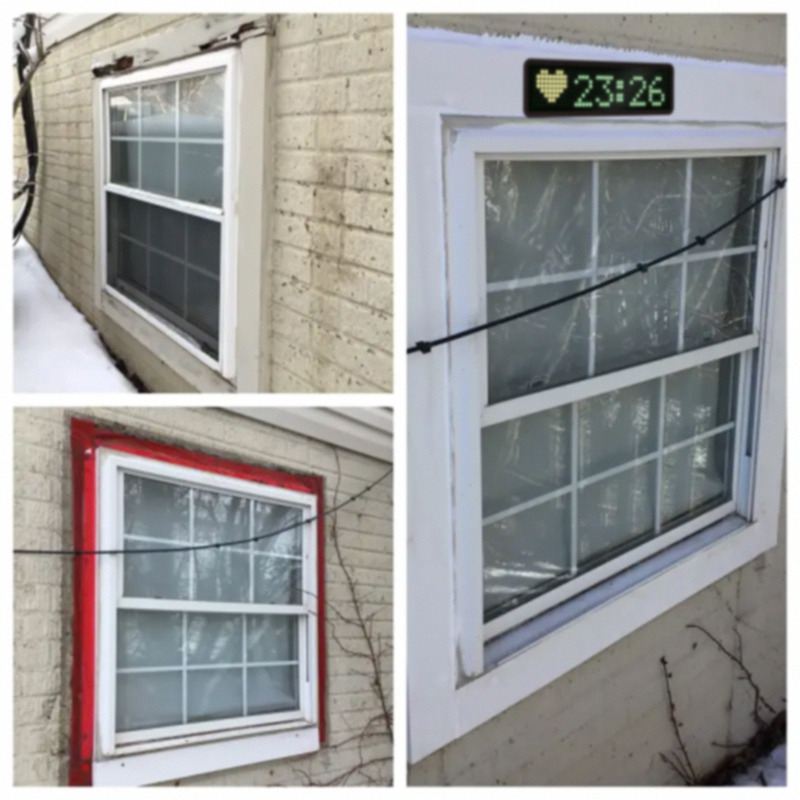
23:26
